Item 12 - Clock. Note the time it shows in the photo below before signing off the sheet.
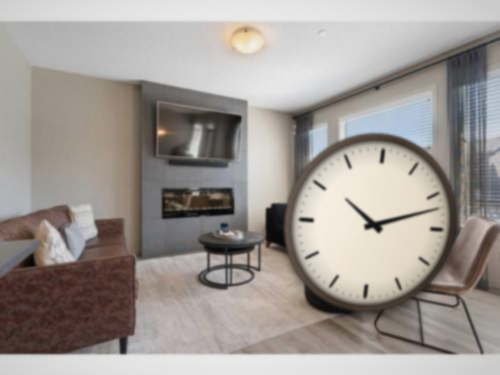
10:12
